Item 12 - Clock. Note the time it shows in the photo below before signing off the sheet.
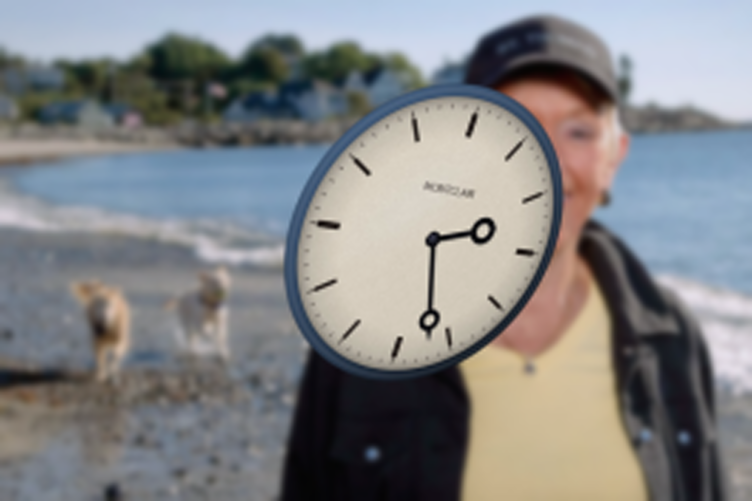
2:27
